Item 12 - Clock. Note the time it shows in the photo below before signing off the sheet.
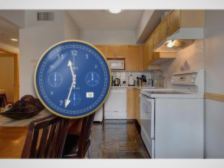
11:33
